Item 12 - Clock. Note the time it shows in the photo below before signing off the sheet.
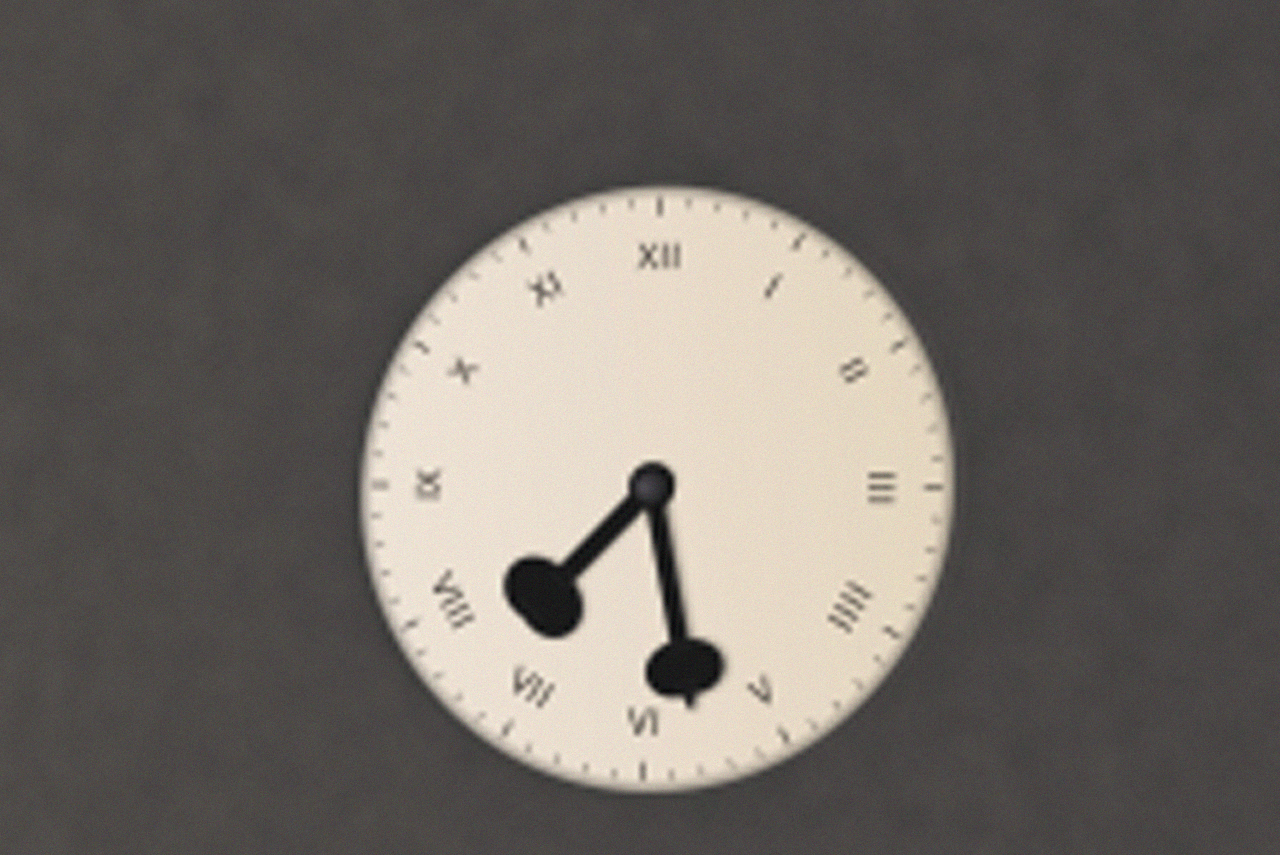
7:28
